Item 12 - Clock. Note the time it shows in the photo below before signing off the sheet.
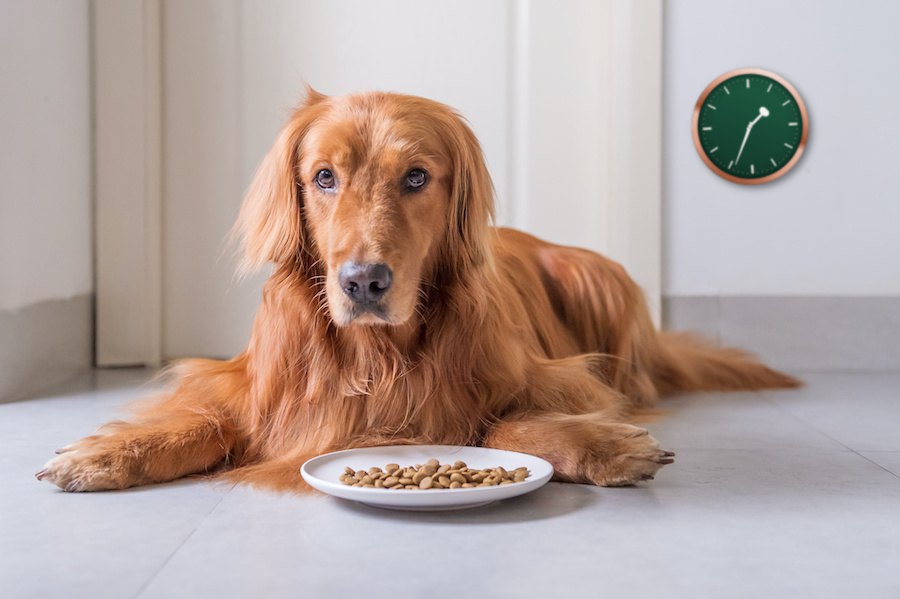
1:34
